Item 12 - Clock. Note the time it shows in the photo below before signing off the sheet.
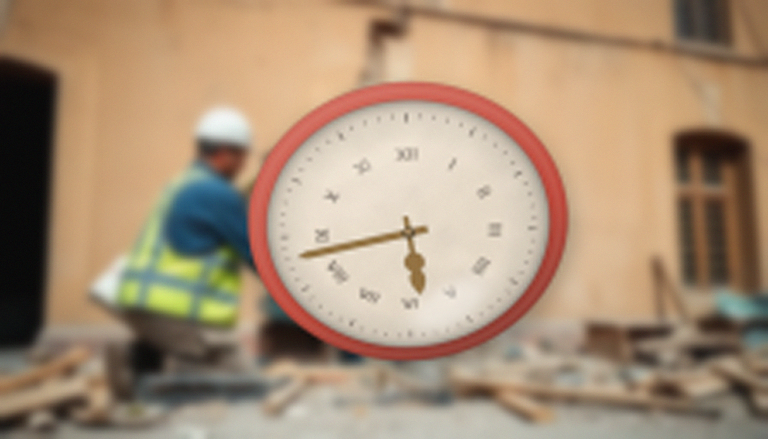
5:43
